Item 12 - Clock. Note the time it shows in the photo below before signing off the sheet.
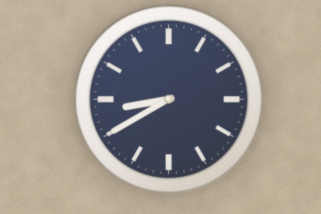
8:40
